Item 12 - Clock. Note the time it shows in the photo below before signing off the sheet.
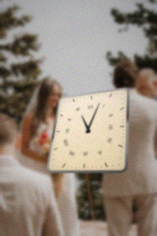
11:03
